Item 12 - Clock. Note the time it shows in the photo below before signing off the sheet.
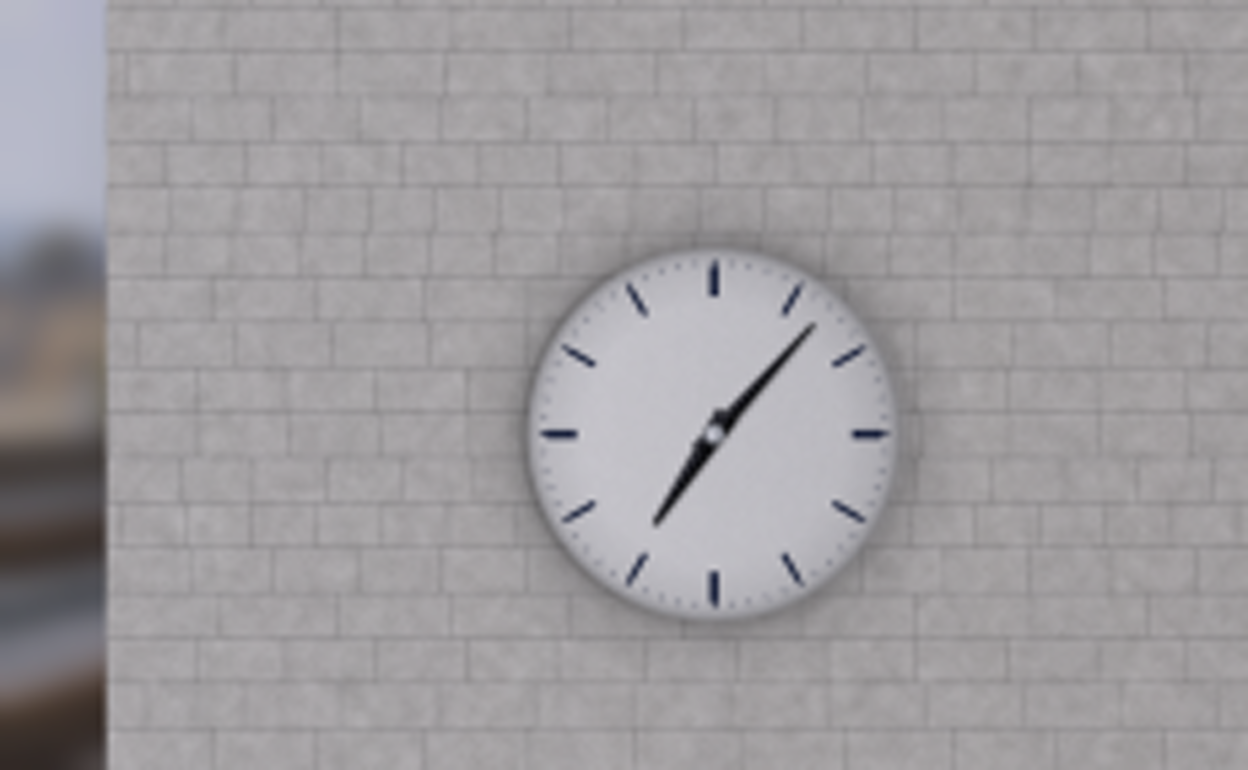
7:07
